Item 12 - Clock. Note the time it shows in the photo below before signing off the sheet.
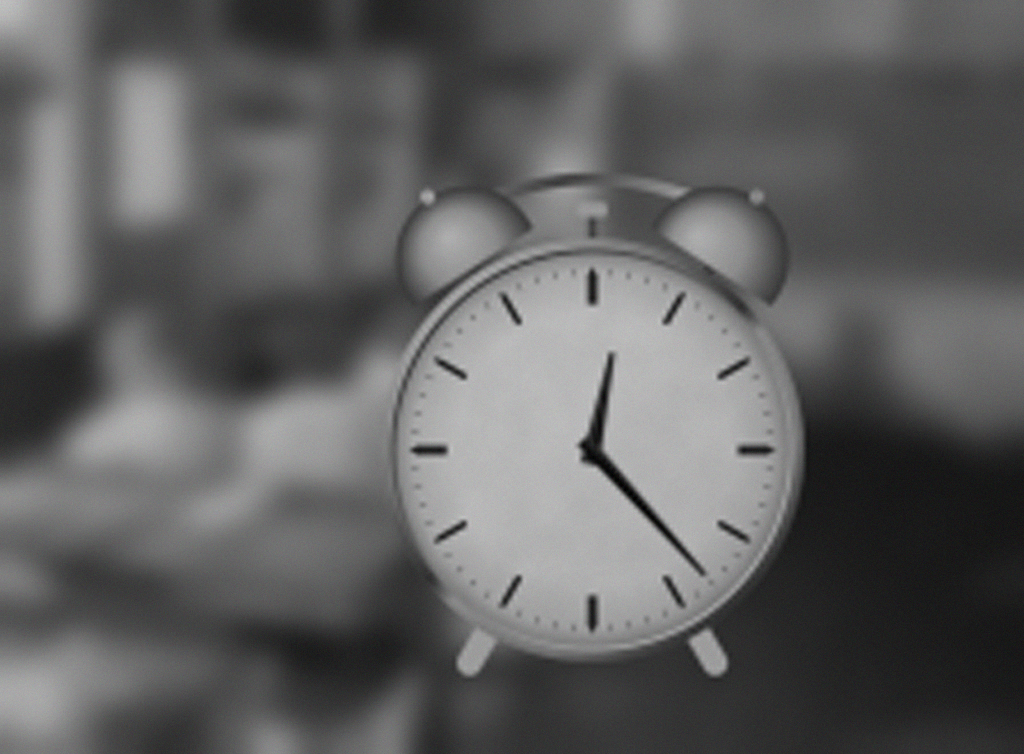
12:23
